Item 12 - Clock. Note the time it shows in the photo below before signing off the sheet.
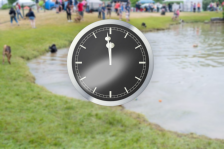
11:59
